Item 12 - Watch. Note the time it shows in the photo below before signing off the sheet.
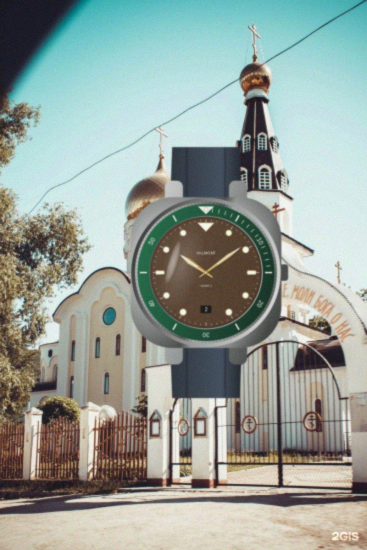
10:09
